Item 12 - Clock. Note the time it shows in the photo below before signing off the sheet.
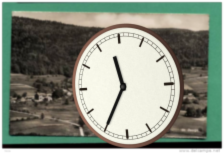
11:35
